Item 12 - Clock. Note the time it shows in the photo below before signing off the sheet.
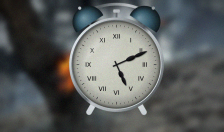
5:11
